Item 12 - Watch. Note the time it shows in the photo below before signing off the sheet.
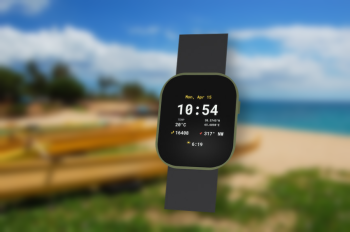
10:54
